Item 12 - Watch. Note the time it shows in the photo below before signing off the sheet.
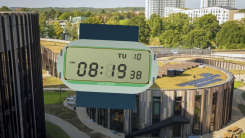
8:19:38
